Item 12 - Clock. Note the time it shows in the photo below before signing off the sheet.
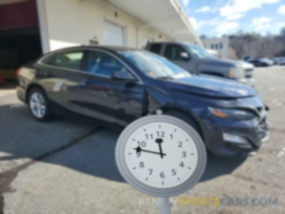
11:47
